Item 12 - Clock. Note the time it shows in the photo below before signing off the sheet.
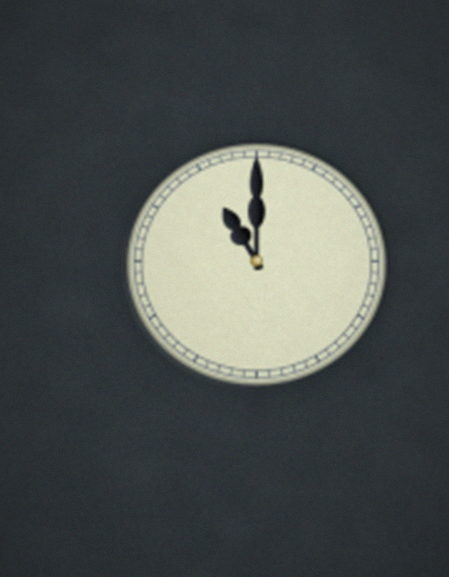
11:00
